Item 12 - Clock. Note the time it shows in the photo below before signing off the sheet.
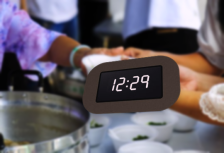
12:29
